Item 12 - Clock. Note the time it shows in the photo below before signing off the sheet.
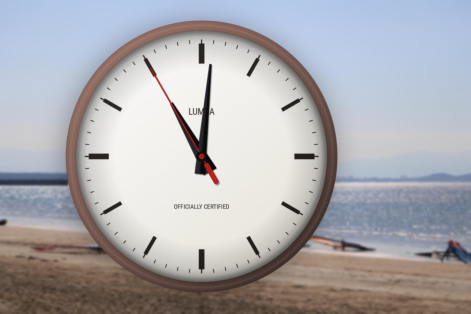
11:00:55
